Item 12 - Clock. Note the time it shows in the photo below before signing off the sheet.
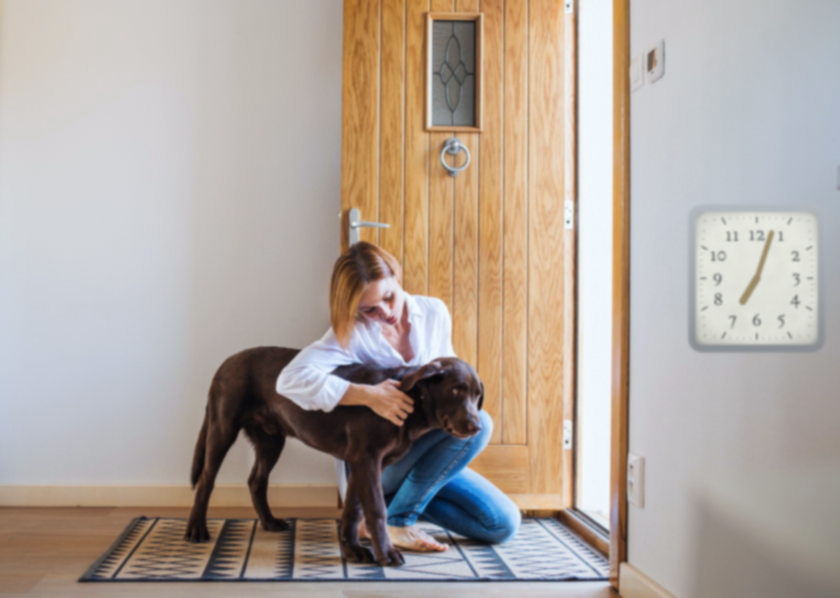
7:03
